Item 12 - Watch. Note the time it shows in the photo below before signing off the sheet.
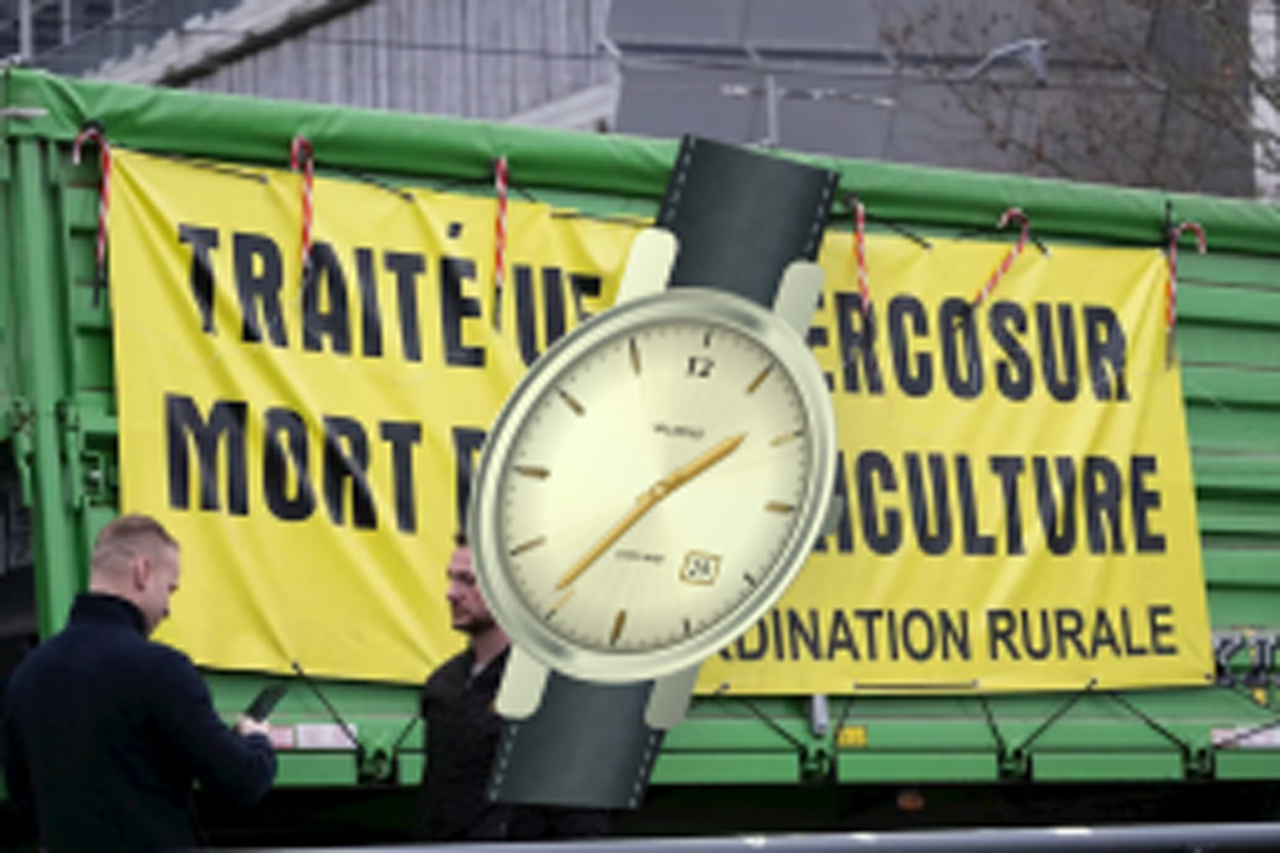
1:36
